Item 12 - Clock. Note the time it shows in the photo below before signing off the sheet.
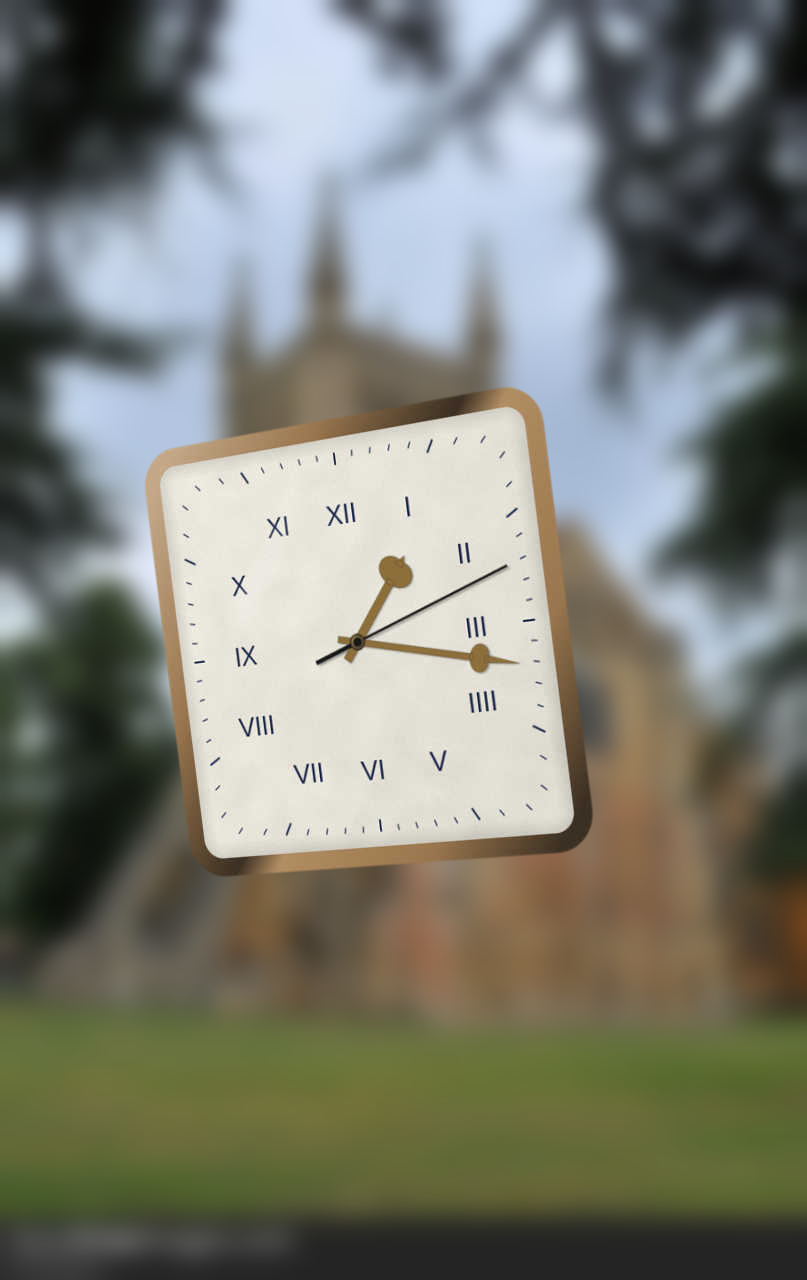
1:17:12
